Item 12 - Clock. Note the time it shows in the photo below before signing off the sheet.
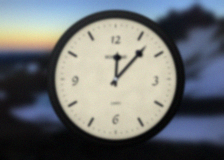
12:07
